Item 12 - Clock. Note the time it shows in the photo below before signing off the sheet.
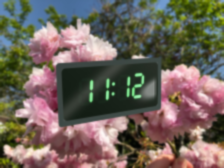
11:12
